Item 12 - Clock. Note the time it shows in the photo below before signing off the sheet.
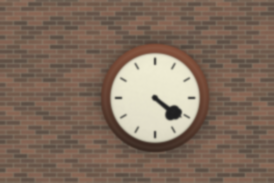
4:21
